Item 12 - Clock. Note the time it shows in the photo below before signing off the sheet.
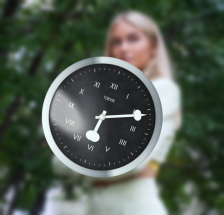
6:11
